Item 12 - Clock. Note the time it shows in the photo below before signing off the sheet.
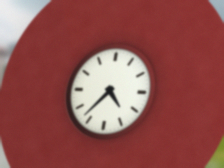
4:37
